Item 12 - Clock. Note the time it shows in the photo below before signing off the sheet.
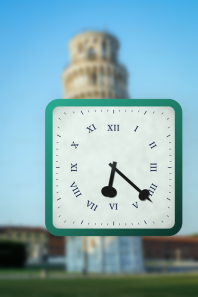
6:22
